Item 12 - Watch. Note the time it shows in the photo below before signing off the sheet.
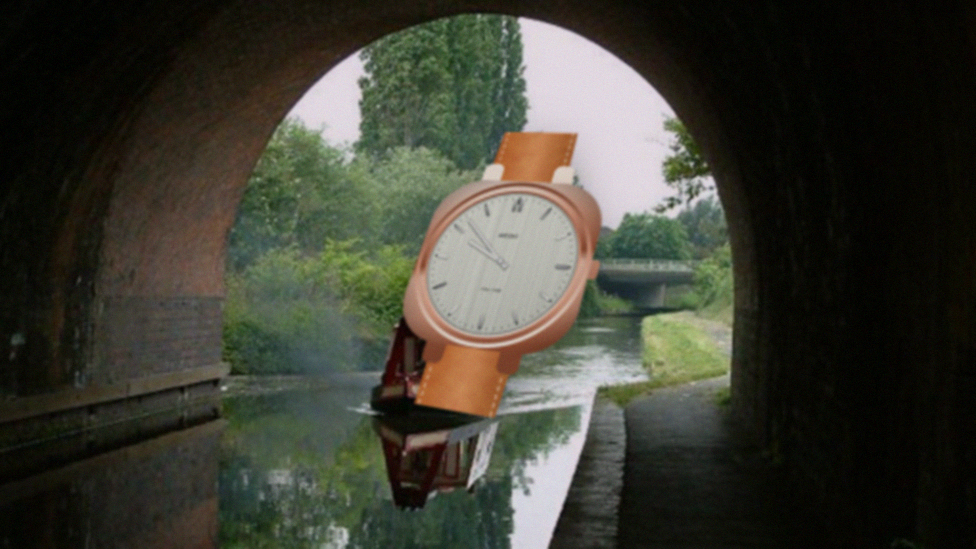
9:52
